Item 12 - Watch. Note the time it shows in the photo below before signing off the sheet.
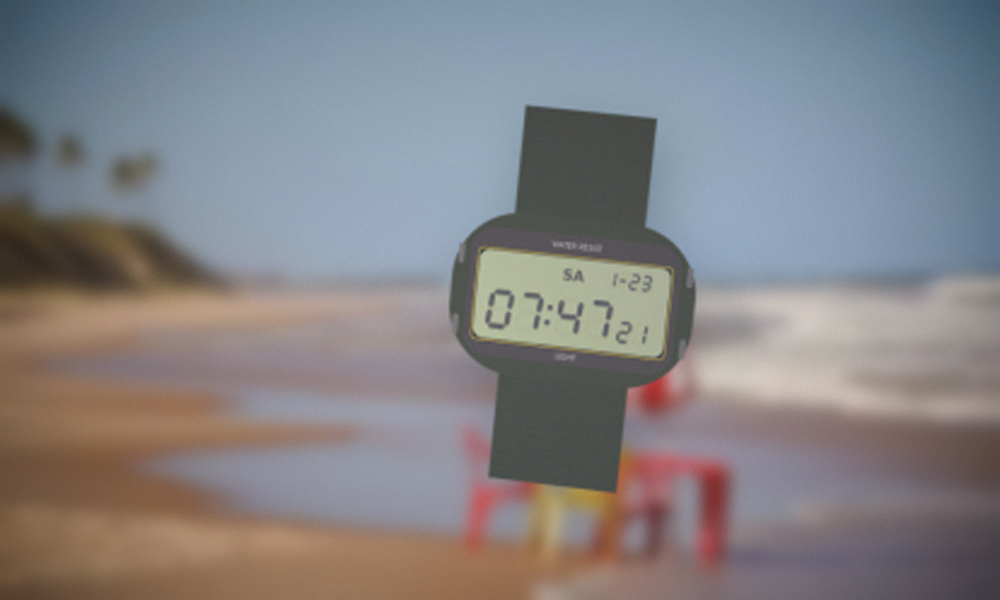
7:47:21
